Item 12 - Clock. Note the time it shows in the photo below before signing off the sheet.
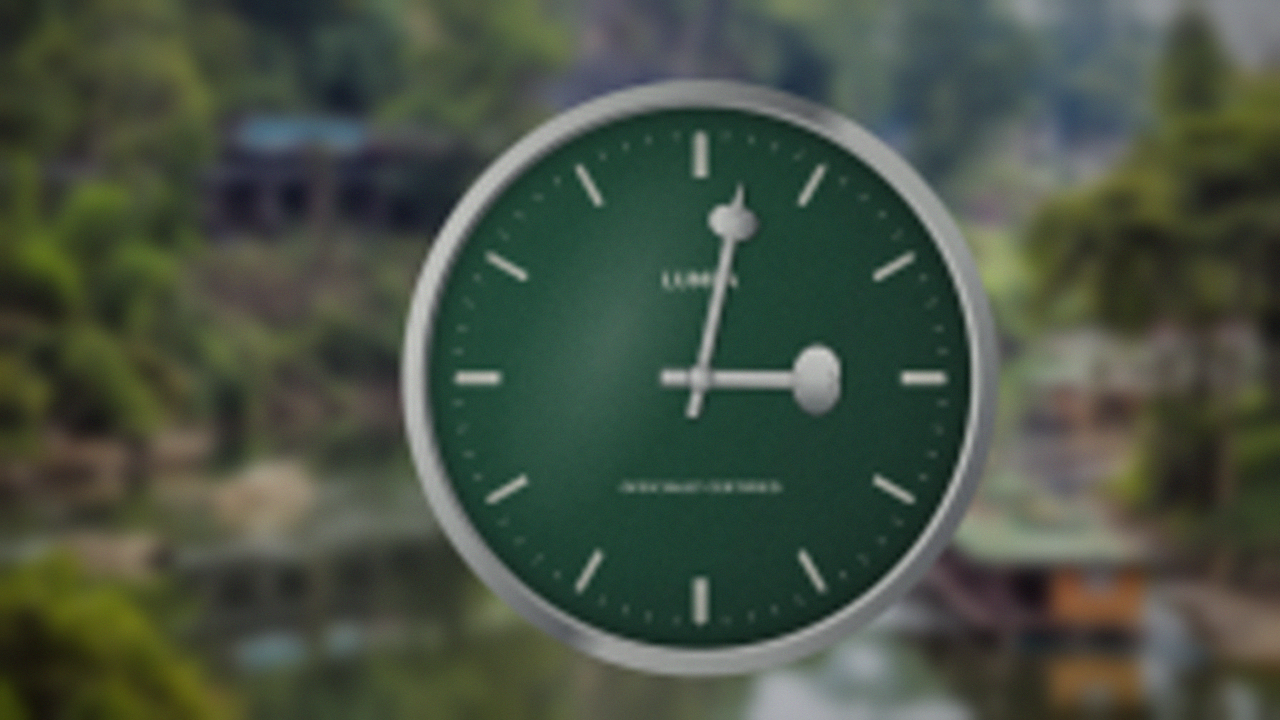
3:02
